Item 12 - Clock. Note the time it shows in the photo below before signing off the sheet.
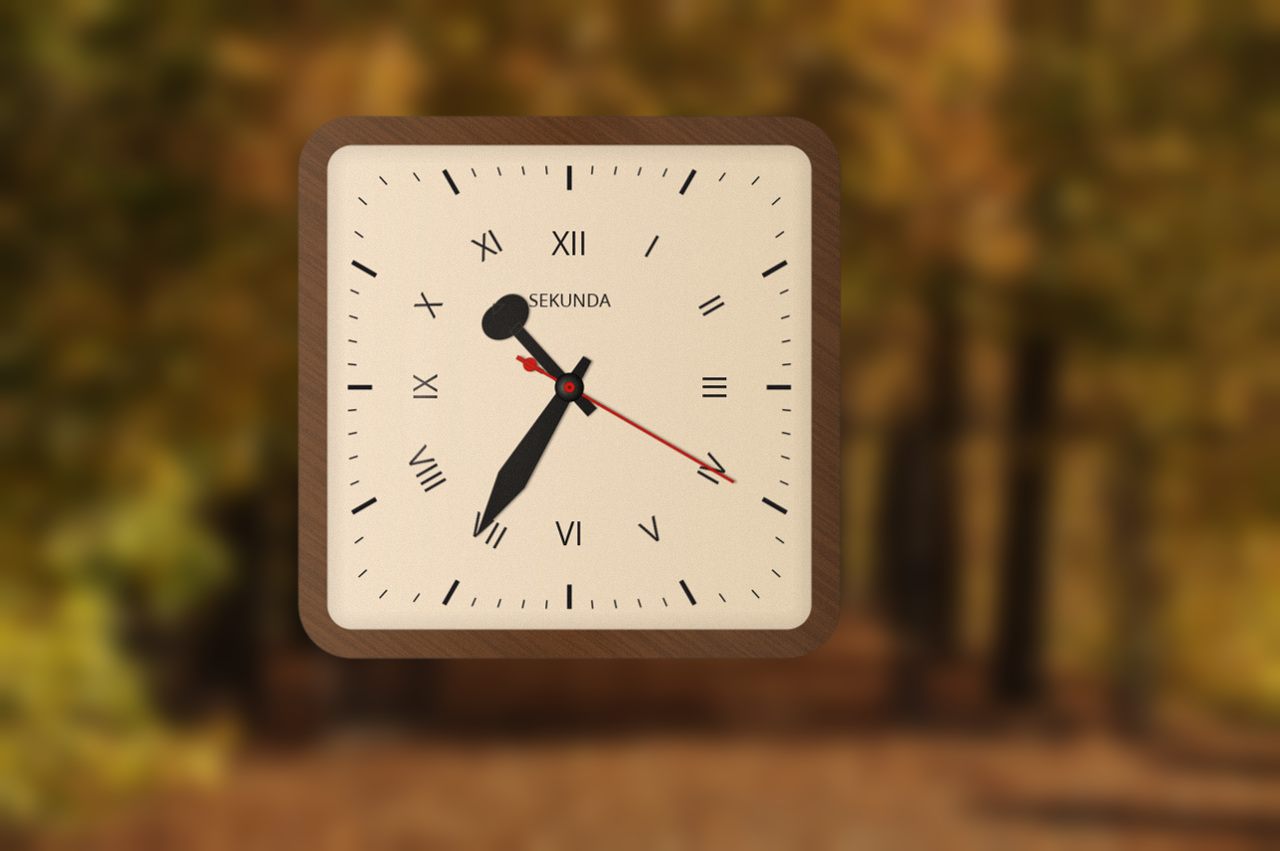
10:35:20
